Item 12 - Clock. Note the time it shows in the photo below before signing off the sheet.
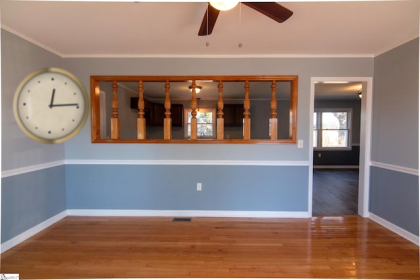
12:14
